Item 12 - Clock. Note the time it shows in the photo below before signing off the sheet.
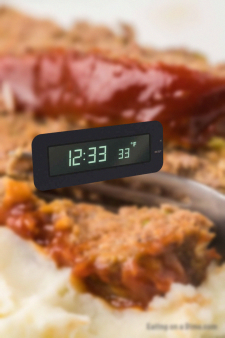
12:33
